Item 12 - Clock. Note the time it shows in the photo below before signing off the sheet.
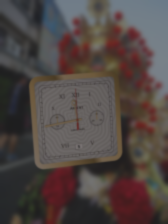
11:44
